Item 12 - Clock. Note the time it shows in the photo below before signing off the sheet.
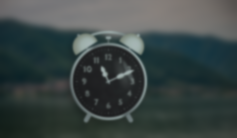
11:11
